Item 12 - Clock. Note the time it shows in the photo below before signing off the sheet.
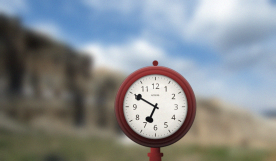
6:50
